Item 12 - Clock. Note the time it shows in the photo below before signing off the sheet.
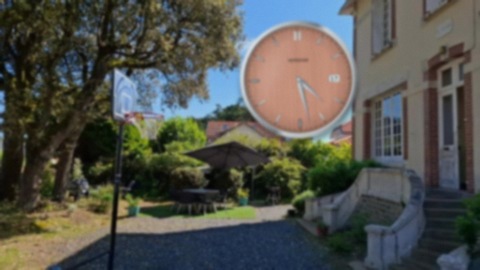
4:28
